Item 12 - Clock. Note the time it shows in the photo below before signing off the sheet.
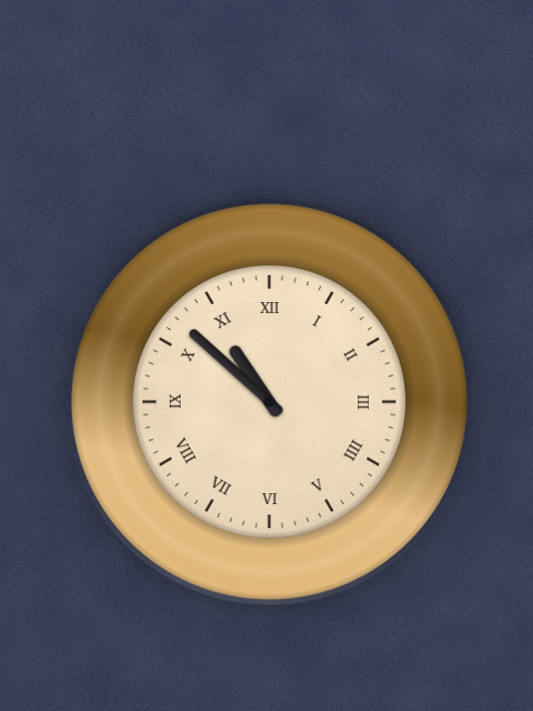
10:52
